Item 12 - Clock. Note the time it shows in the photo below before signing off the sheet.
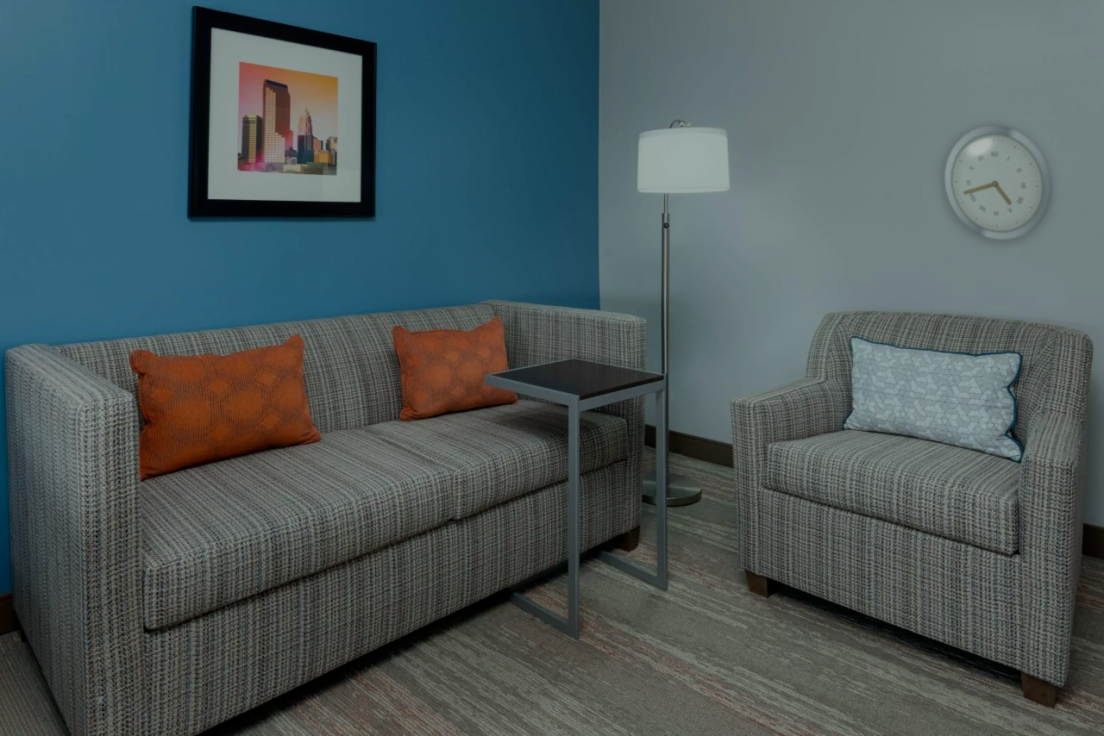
4:42
